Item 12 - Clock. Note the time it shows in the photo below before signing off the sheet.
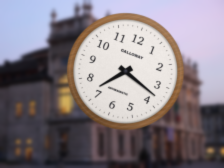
7:18
